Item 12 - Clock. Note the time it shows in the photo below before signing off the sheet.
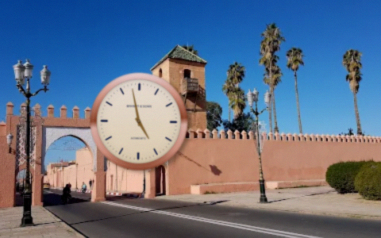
4:58
